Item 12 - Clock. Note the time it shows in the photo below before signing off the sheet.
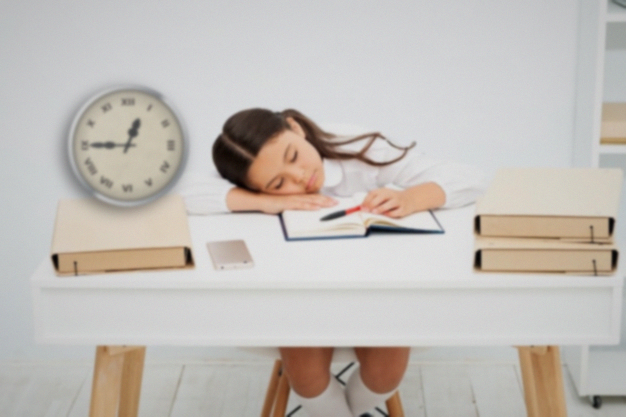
12:45
